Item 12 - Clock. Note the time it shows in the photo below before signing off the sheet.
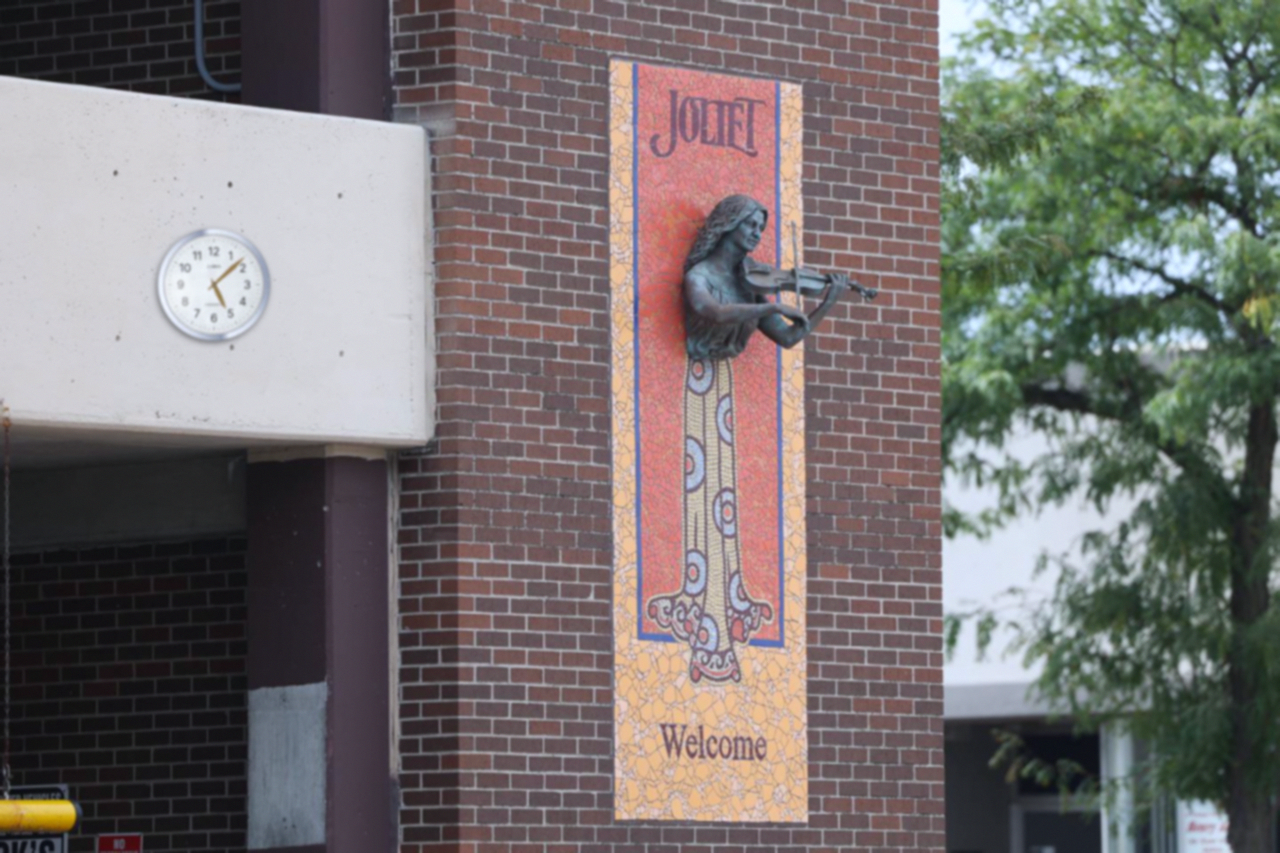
5:08
